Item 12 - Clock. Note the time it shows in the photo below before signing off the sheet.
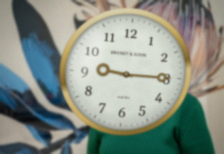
9:15
